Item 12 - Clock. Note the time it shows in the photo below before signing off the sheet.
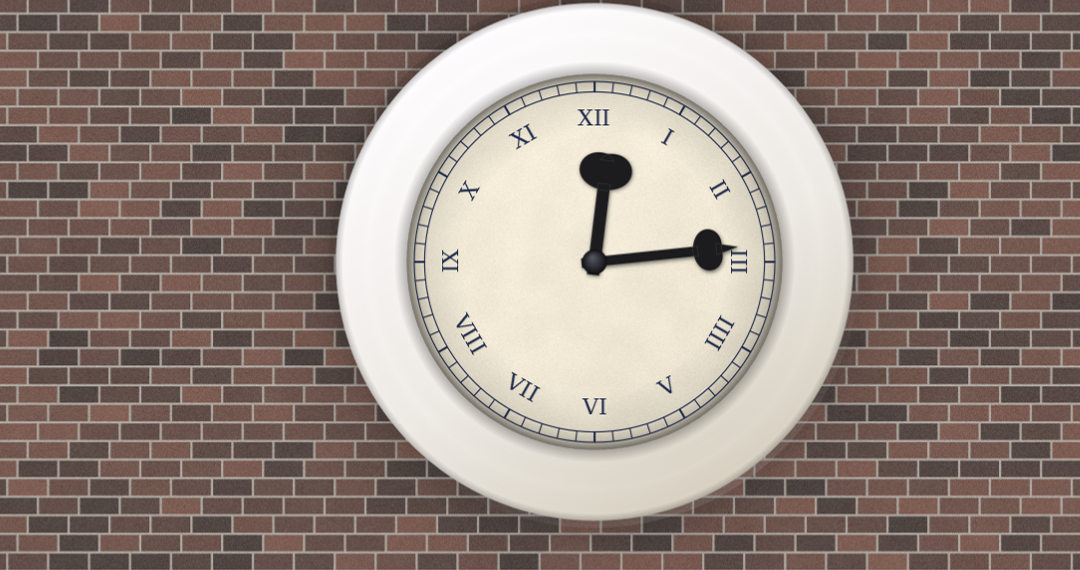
12:14
